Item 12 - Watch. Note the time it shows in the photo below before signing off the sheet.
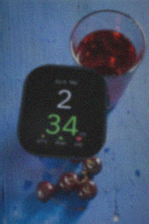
2:34
